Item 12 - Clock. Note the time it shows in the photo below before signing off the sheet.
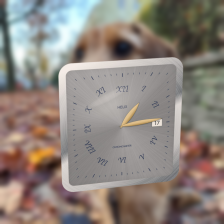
1:14
